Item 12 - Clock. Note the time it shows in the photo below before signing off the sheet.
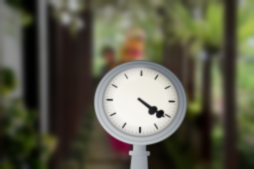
4:21
